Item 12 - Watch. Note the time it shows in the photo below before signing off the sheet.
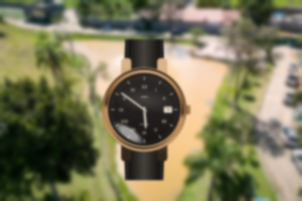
5:51
